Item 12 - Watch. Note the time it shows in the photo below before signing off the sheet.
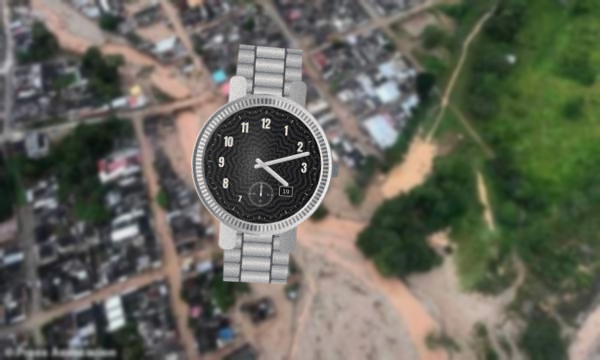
4:12
